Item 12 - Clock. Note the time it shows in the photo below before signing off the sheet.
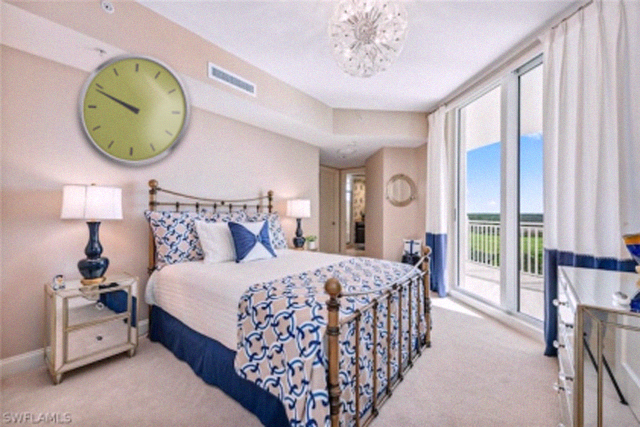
9:49
